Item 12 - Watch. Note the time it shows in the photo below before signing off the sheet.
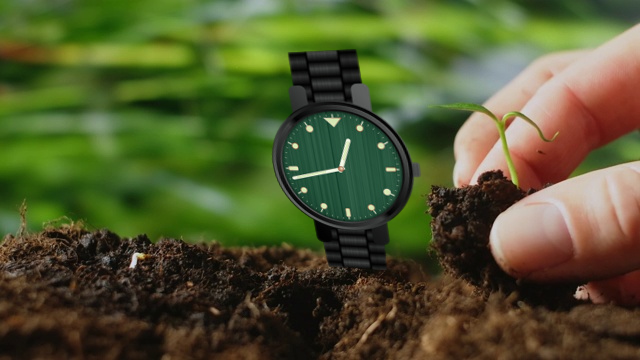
12:43
